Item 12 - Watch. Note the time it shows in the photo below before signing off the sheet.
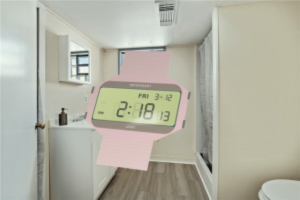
2:18:13
